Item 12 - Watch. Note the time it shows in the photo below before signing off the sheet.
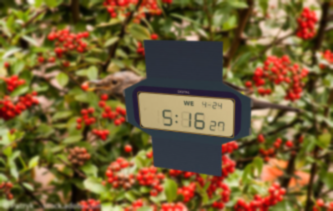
5:16:27
